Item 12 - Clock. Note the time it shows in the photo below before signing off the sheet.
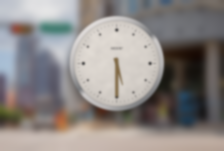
5:30
